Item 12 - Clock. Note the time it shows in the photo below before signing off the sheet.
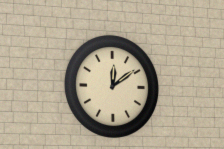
12:09
